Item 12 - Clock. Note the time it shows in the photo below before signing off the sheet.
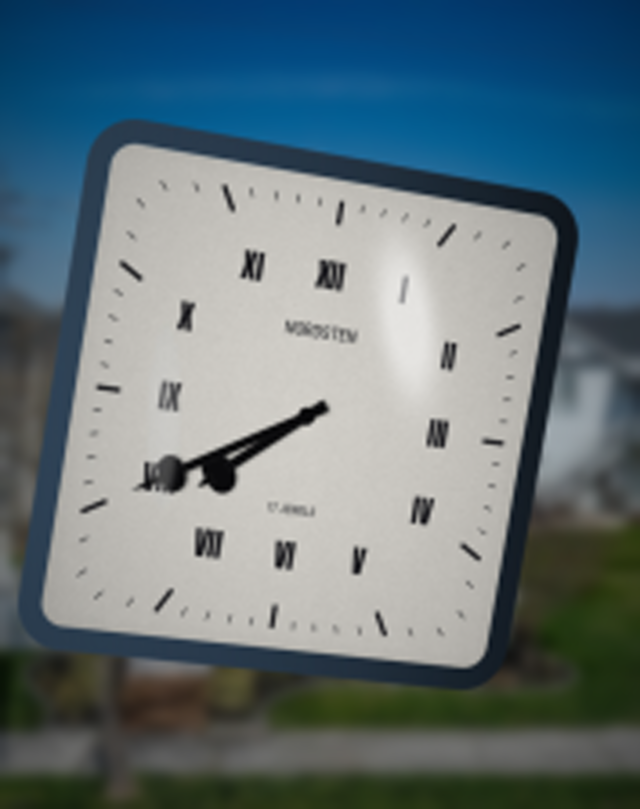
7:40
